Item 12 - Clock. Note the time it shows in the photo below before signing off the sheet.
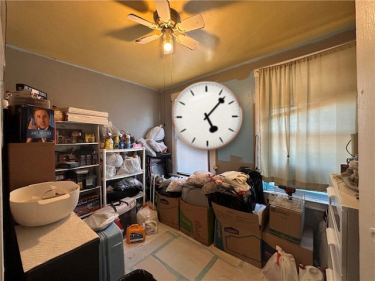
5:07
